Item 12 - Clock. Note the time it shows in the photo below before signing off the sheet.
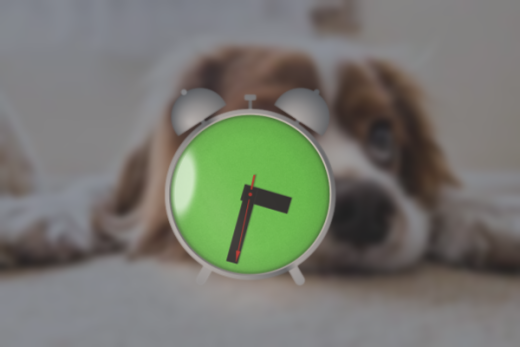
3:32:32
